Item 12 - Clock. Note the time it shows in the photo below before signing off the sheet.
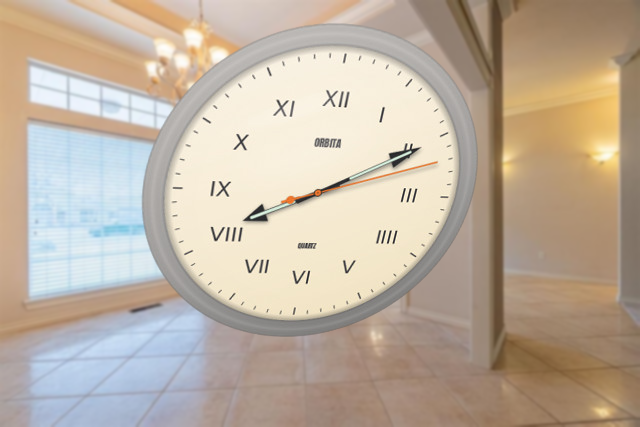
8:10:12
